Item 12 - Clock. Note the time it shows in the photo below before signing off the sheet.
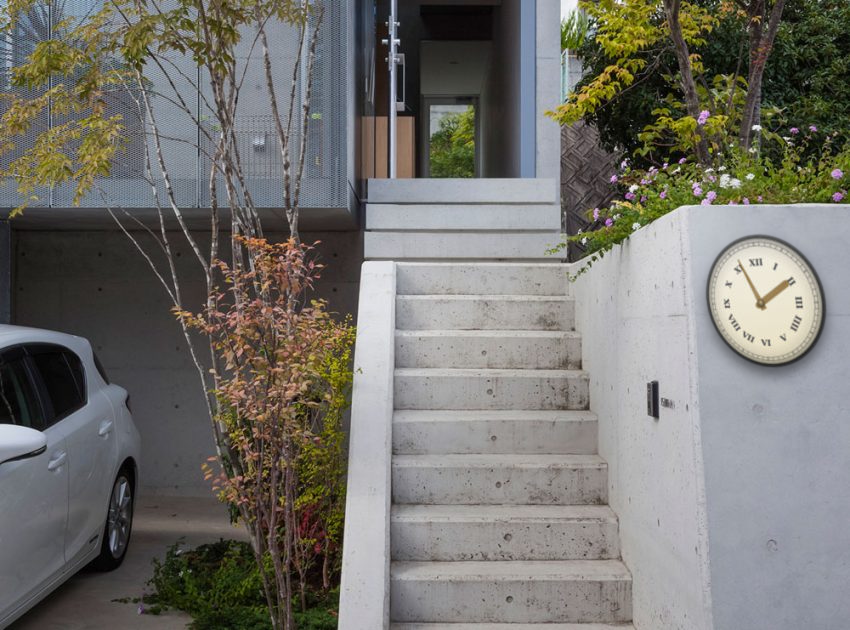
1:56
